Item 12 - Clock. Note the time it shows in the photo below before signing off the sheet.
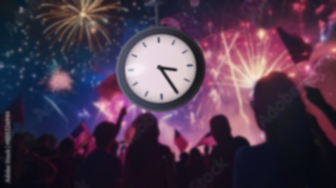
3:25
